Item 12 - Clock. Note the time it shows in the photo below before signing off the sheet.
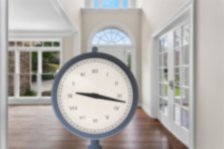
9:17
